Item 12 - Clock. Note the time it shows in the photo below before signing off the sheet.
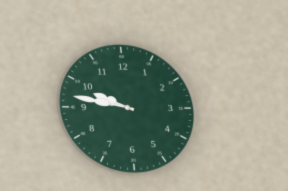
9:47
